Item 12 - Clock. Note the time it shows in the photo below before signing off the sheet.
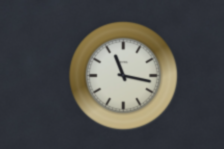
11:17
